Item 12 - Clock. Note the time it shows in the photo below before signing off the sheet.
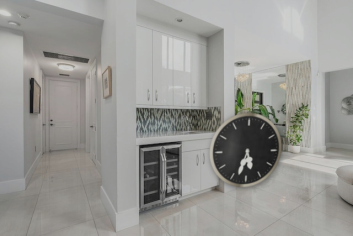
5:33
